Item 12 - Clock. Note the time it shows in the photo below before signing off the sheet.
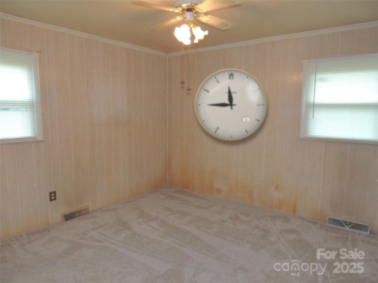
11:45
